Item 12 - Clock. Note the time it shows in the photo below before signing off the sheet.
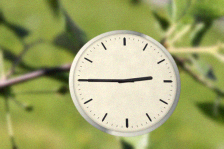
2:45
